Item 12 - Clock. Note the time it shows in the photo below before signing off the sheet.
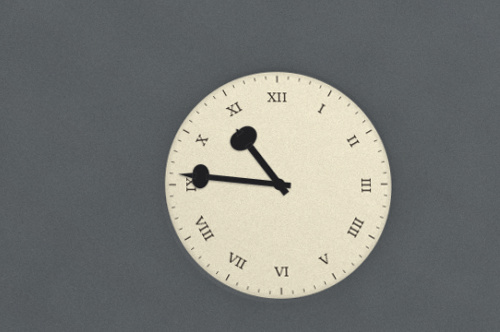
10:46
